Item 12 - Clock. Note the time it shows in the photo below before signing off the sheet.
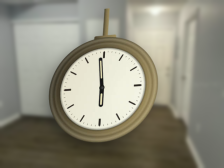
5:59
